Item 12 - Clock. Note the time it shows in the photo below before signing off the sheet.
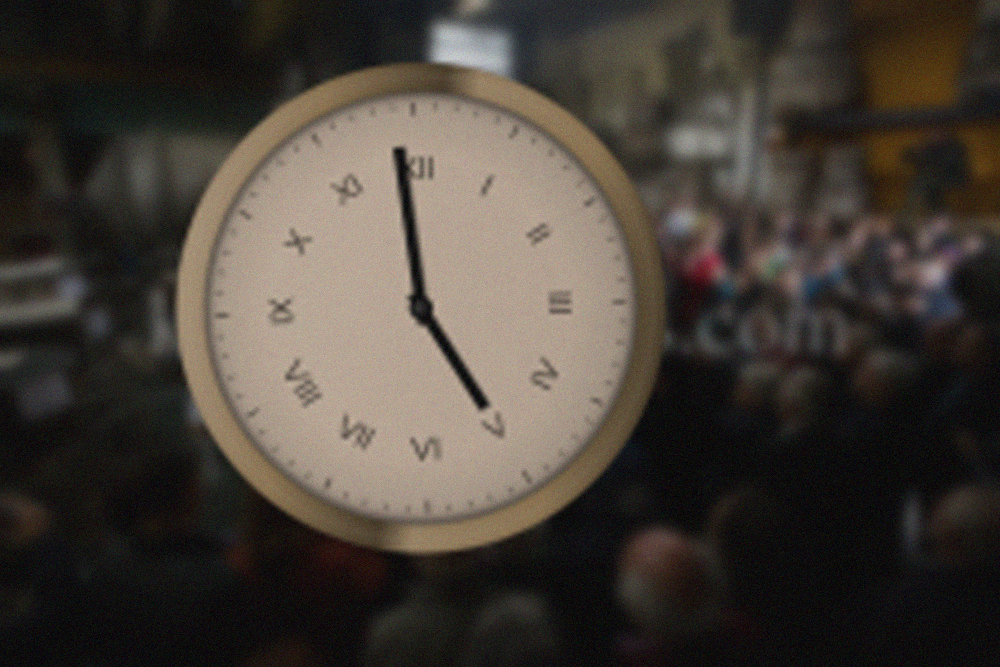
4:59
